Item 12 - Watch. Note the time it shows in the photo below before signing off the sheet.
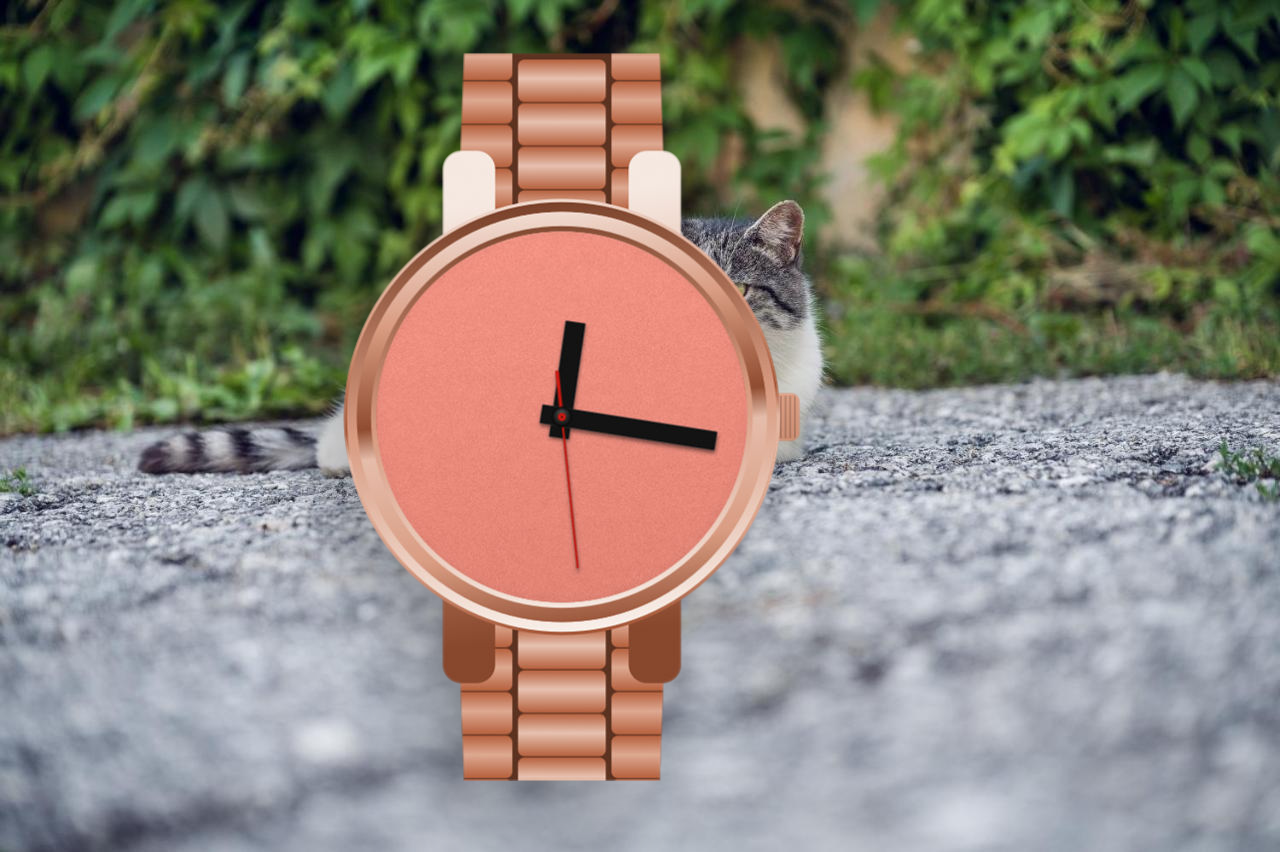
12:16:29
